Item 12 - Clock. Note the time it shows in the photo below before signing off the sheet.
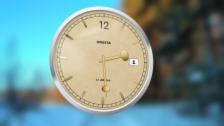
2:29
